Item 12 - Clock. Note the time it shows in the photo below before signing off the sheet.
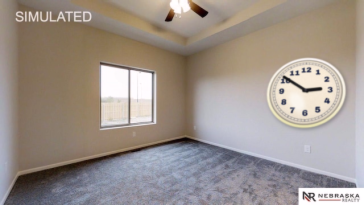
2:51
